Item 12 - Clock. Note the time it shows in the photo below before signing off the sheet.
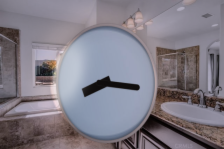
8:16
